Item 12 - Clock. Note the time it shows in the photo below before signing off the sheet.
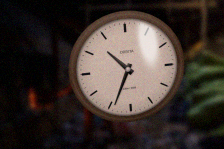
10:34
